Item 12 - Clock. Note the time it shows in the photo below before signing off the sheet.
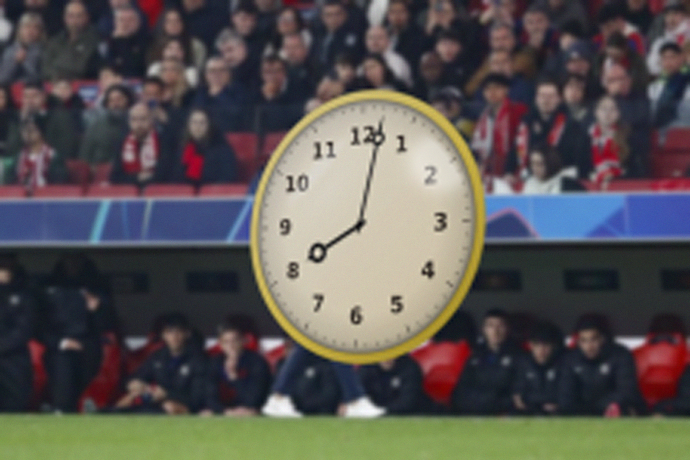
8:02
